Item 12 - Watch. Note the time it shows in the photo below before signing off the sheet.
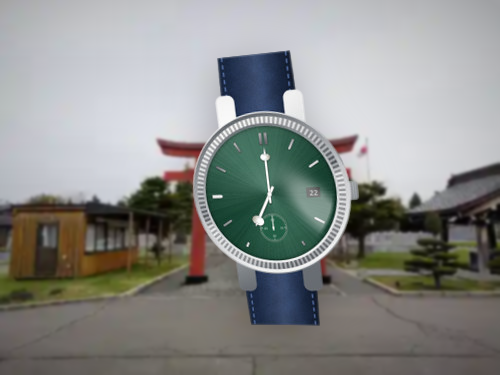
7:00
